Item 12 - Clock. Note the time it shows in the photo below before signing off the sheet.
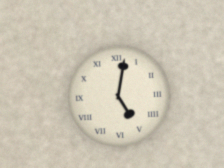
5:02
